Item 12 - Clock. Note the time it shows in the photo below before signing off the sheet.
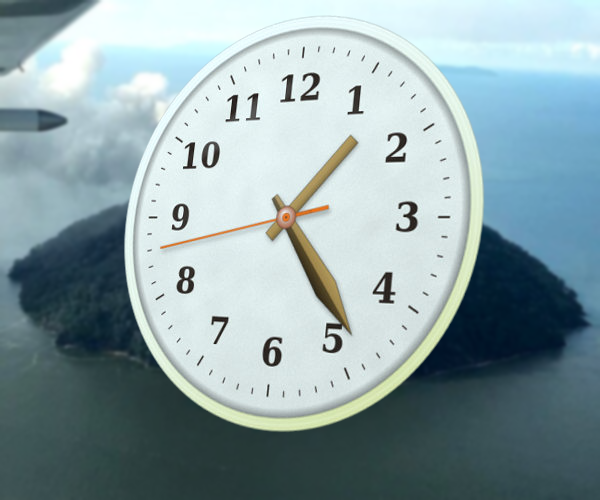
1:23:43
